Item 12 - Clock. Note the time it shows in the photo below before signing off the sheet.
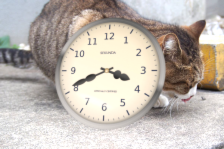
3:41
